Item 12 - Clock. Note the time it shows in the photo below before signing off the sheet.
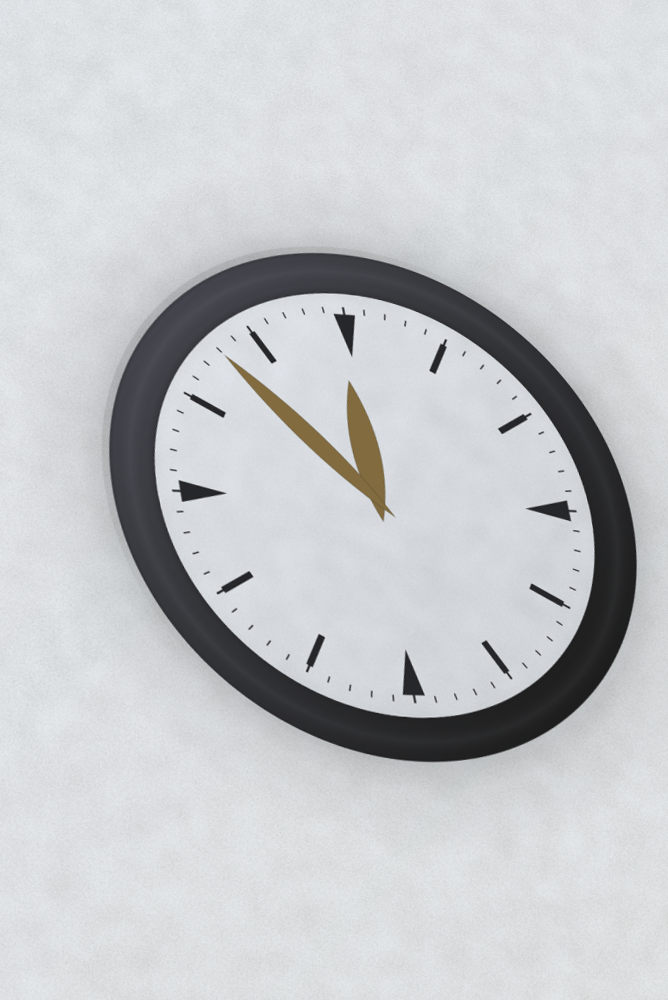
11:53
